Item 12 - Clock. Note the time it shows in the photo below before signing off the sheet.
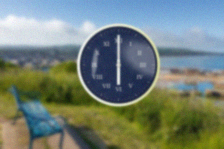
6:00
